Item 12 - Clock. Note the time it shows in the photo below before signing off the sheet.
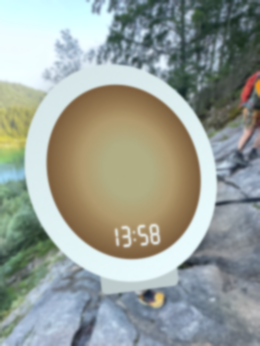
13:58
